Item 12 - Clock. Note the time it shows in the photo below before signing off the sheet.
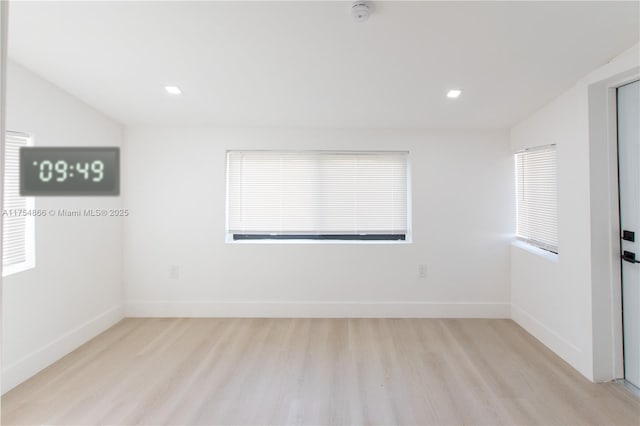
9:49
